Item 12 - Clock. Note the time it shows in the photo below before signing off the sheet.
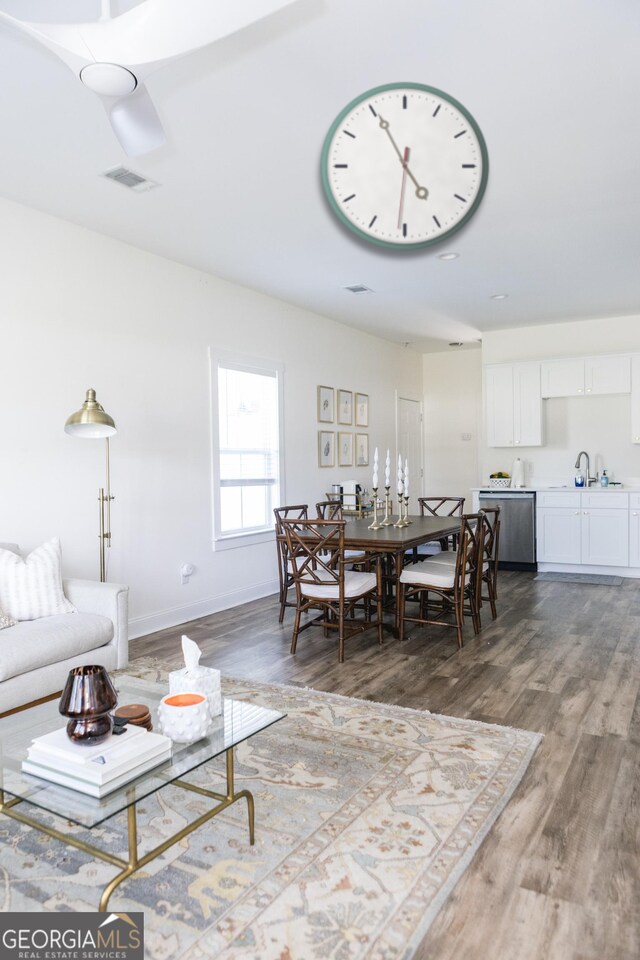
4:55:31
